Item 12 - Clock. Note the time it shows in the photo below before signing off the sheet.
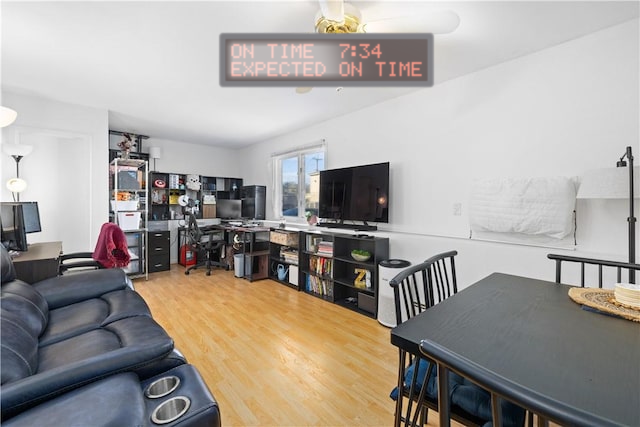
7:34
